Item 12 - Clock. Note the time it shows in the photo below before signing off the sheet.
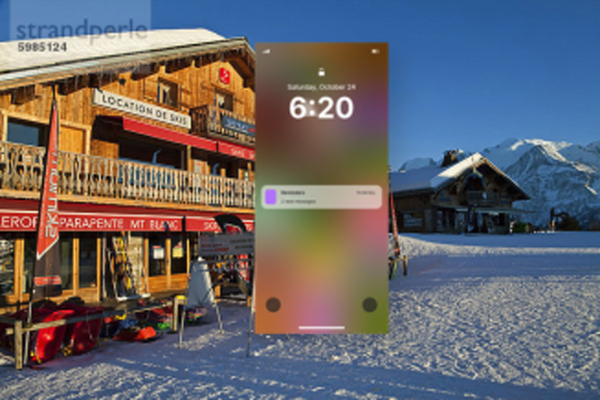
6:20
